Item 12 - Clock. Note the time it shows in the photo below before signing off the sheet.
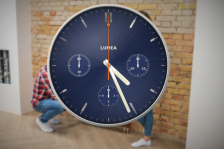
4:26
